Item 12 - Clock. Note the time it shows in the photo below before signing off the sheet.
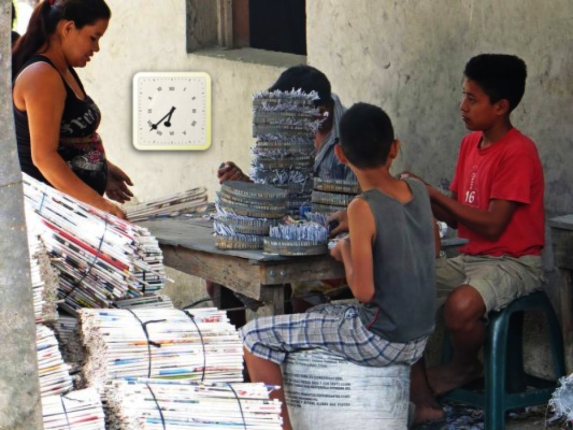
6:38
